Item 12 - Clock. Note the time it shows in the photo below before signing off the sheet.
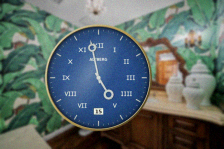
4:58
